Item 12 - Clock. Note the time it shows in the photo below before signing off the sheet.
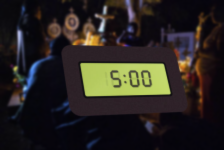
5:00
